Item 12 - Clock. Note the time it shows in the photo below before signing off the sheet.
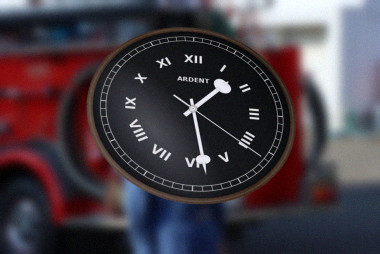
1:28:21
